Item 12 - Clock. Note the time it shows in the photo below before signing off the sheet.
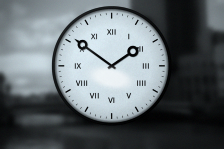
1:51
